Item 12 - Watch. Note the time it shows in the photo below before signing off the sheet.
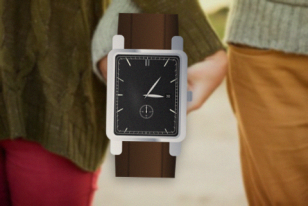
3:06
